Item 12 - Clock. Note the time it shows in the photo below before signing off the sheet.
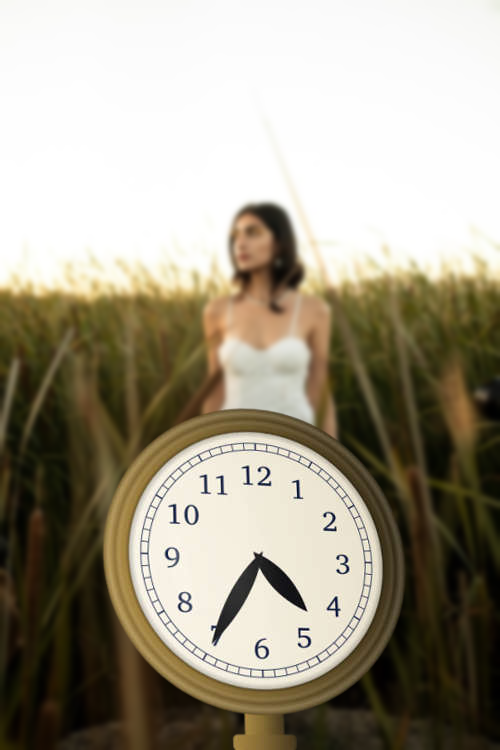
4:35
